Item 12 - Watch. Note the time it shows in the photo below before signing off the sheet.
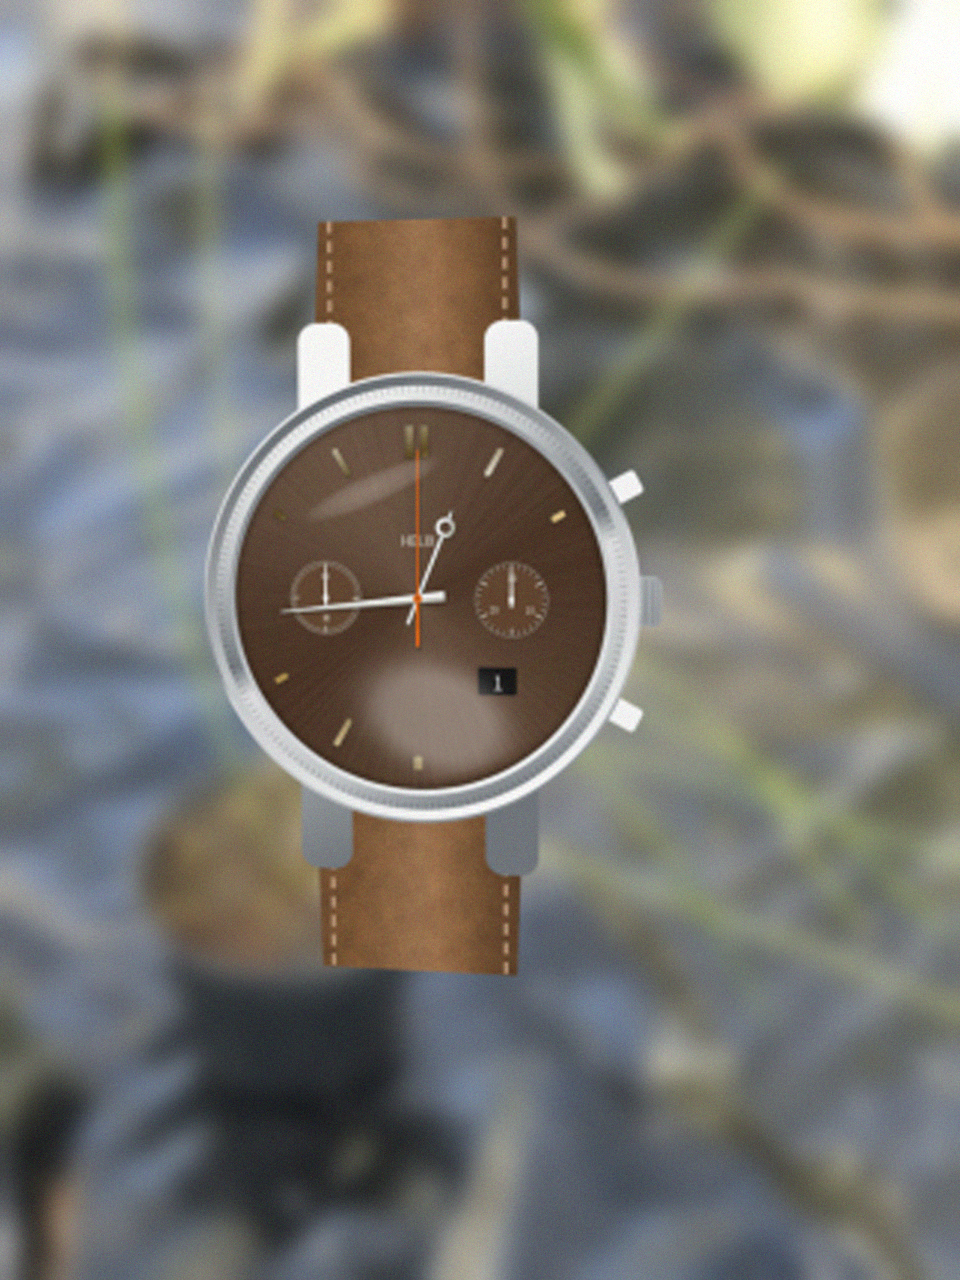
12:44
